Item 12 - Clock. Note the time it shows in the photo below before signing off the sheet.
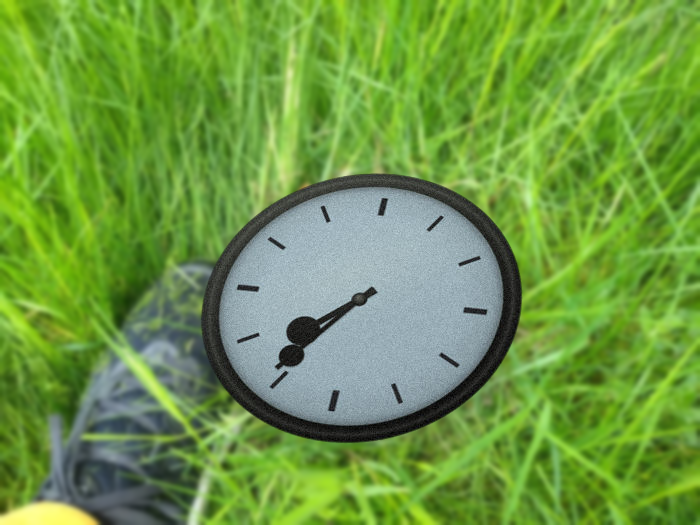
7:36
